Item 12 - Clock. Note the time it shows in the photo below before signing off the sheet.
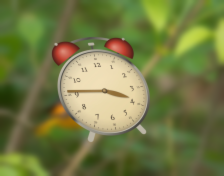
3:46
